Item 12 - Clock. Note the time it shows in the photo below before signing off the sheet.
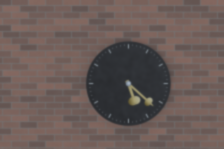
5:22
